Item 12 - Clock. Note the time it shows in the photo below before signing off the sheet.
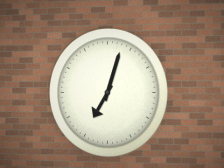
7:03
